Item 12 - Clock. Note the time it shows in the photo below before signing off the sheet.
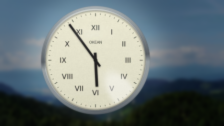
5:54
